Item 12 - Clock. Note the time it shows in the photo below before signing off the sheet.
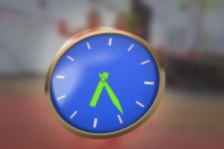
6:24
